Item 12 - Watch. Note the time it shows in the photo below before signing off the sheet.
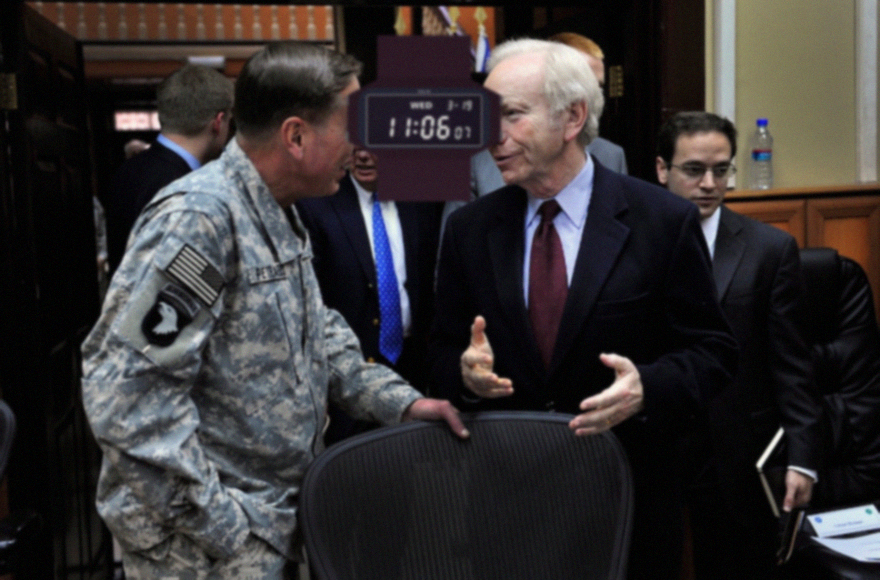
11:06
